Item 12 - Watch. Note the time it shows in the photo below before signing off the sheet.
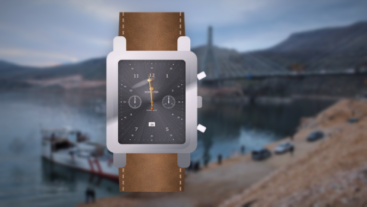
11:59
